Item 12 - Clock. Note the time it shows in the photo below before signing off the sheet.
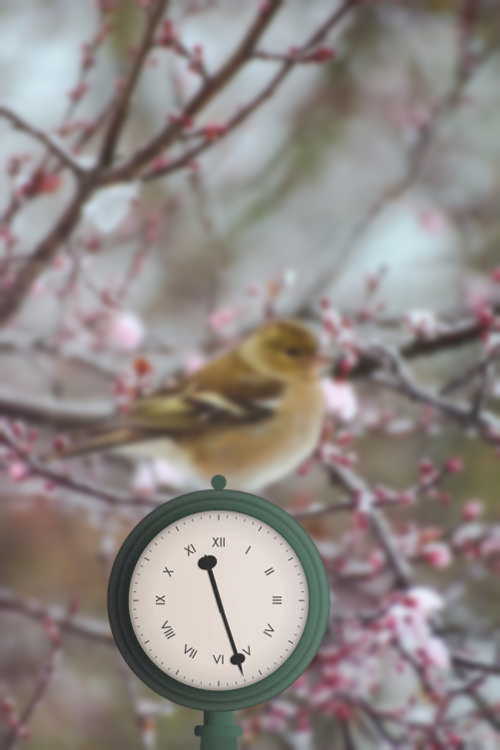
11:27
